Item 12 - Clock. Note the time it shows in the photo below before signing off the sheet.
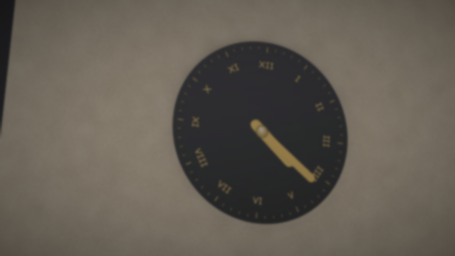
4:21
